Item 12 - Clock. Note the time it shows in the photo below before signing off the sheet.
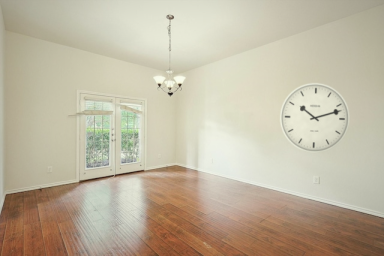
10:12
